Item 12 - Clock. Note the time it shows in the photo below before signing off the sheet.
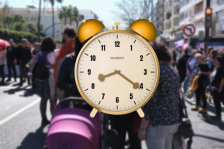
8:21
